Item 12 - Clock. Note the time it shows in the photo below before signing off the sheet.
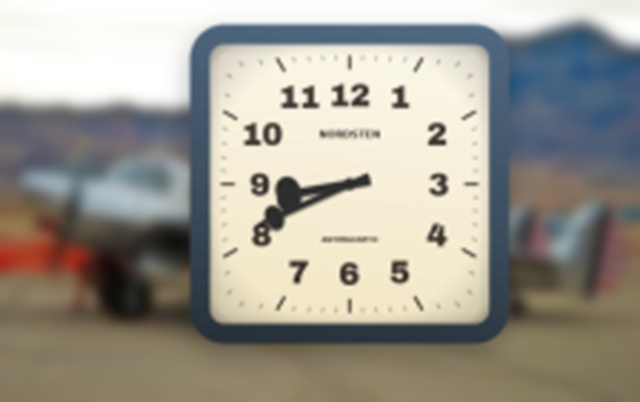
8:41
